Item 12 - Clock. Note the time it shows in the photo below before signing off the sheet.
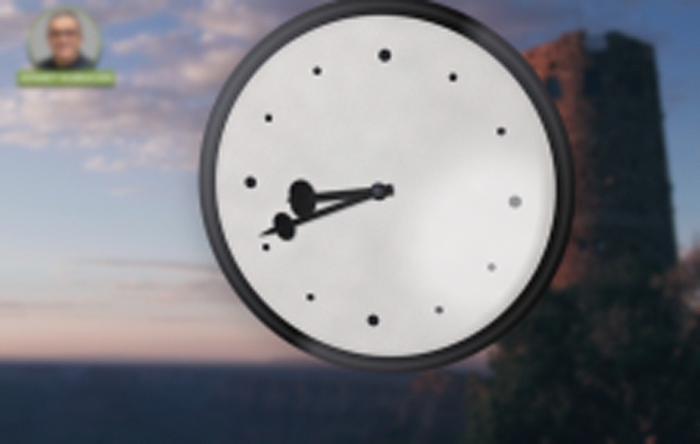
8:41
